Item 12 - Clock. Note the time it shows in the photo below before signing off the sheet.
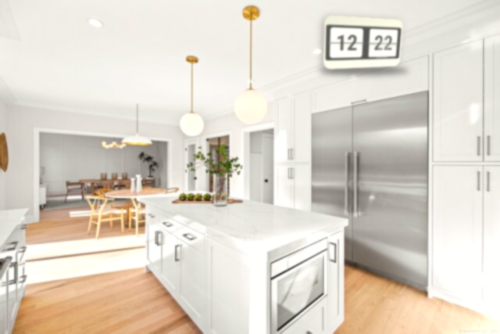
12:22
